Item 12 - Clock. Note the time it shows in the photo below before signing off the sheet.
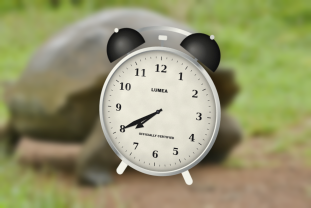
7:40
